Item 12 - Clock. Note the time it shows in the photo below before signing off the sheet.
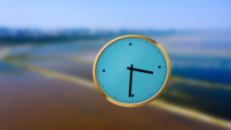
3:31
